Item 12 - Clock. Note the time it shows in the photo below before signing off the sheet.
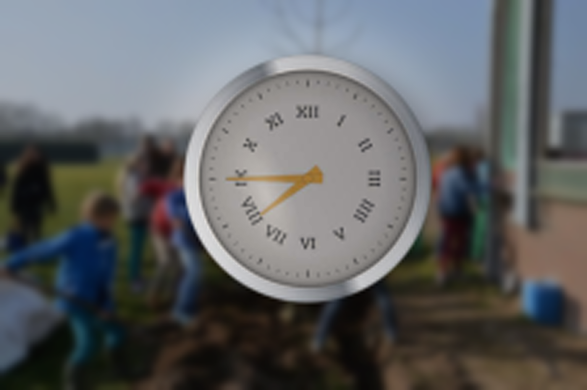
7:45
